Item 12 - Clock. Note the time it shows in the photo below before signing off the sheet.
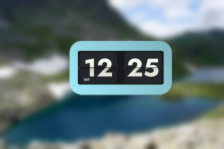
12:25
